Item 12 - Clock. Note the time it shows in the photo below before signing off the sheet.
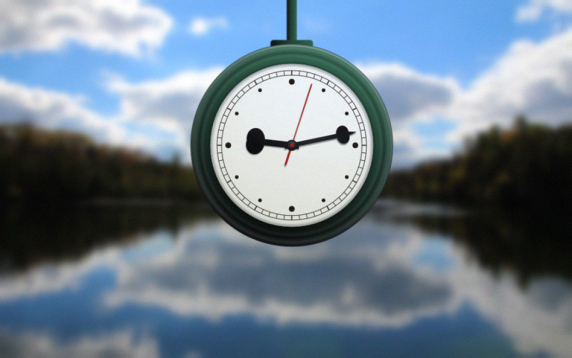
9:13:03
